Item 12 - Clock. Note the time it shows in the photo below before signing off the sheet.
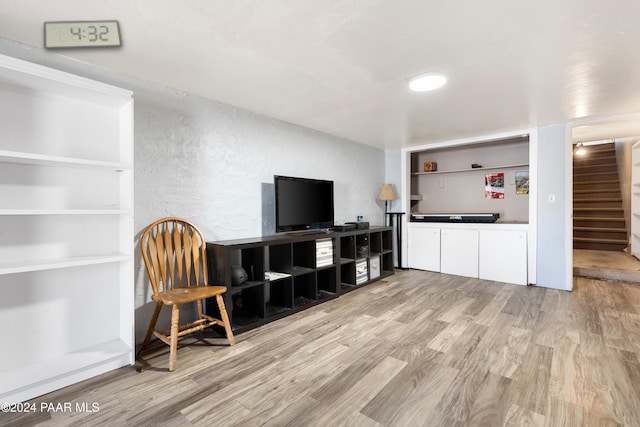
4:32
